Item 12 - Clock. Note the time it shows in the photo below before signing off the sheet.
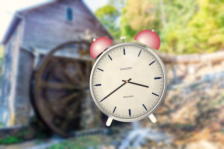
3:40
